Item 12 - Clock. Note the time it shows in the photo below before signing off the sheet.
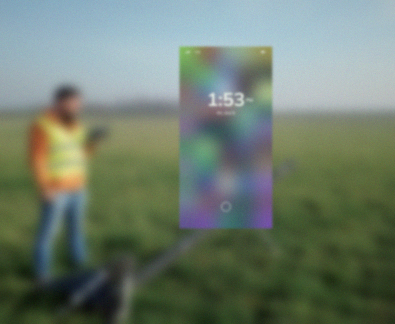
1:53
